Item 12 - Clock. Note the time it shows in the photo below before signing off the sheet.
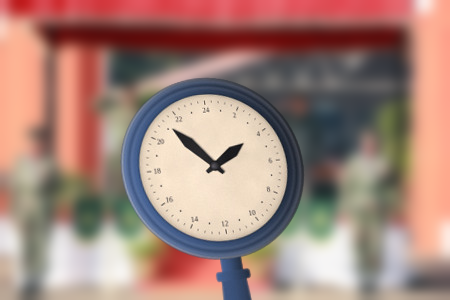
3:53
